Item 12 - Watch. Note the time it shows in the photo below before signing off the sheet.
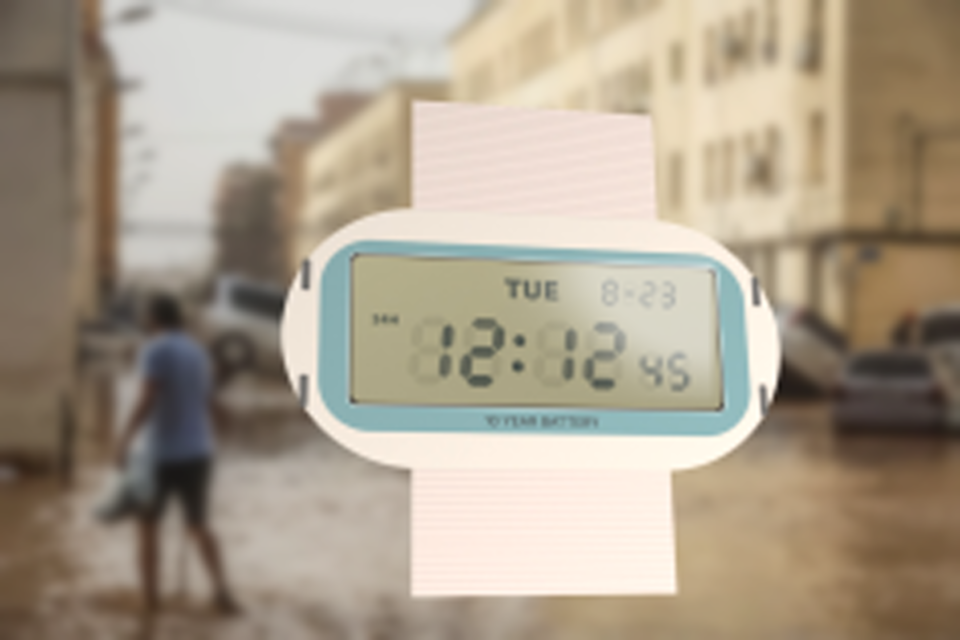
12:12:45
